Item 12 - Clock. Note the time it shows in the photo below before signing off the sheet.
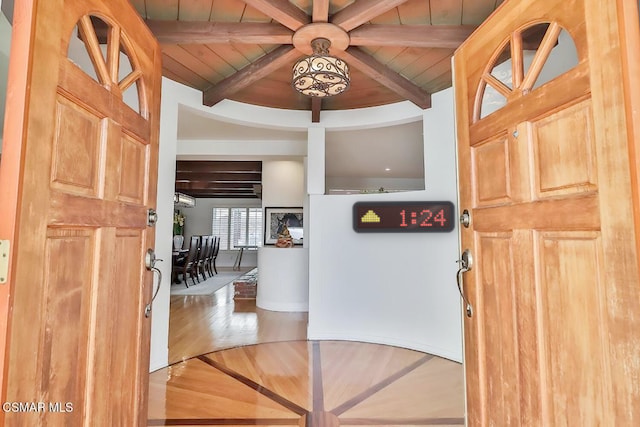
1:24
